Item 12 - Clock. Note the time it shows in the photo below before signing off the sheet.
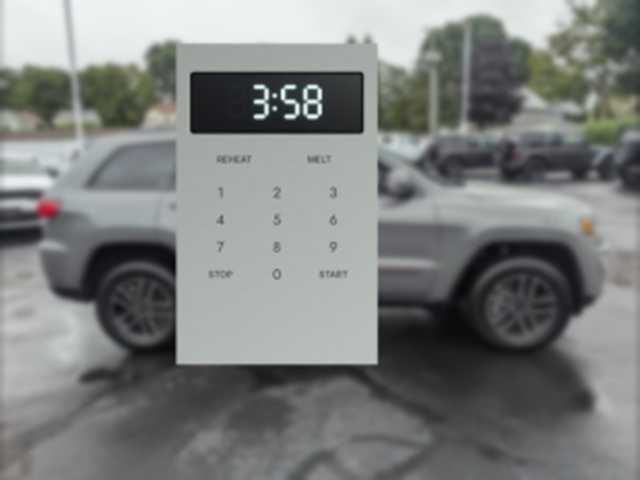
3:58
